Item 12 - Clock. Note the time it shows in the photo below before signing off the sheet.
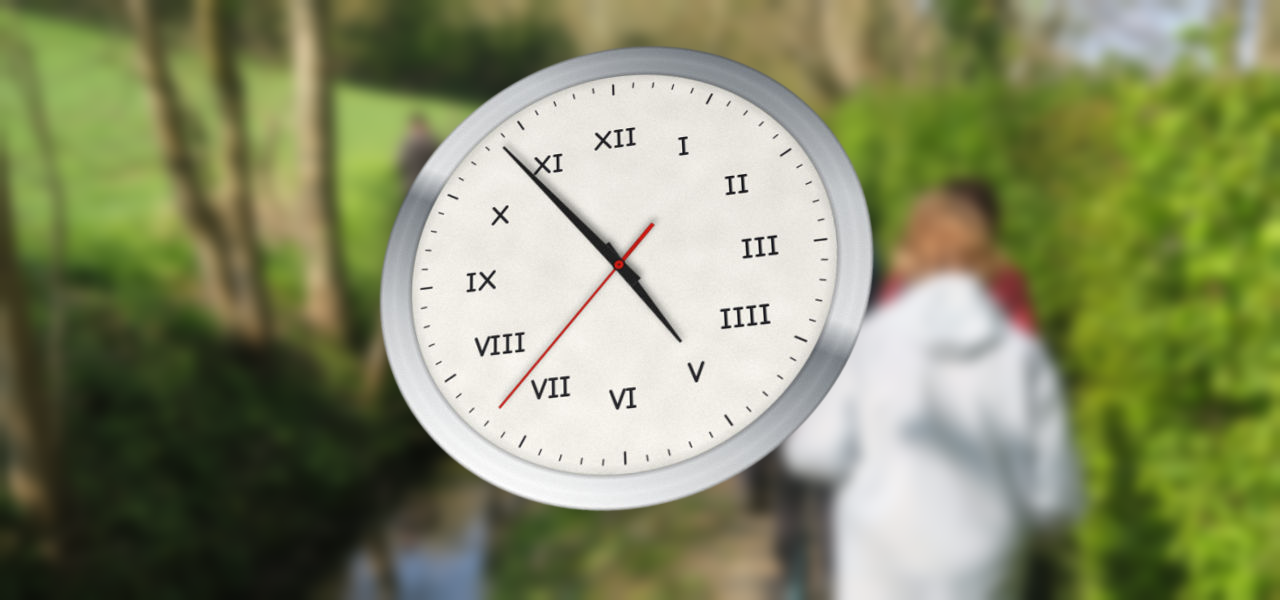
4:53:37
